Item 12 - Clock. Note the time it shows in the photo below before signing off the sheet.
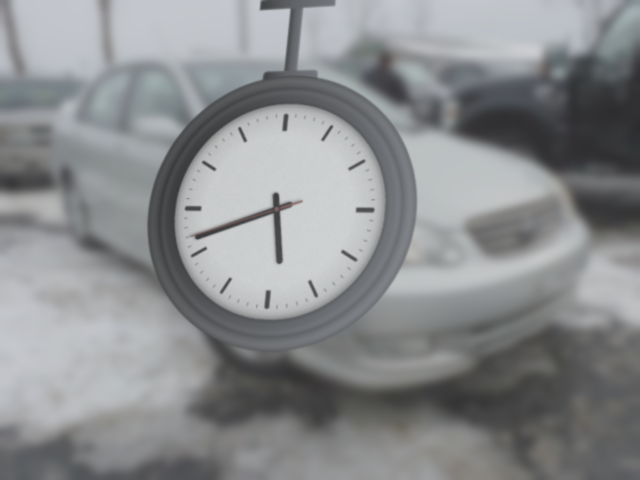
5:41:42
